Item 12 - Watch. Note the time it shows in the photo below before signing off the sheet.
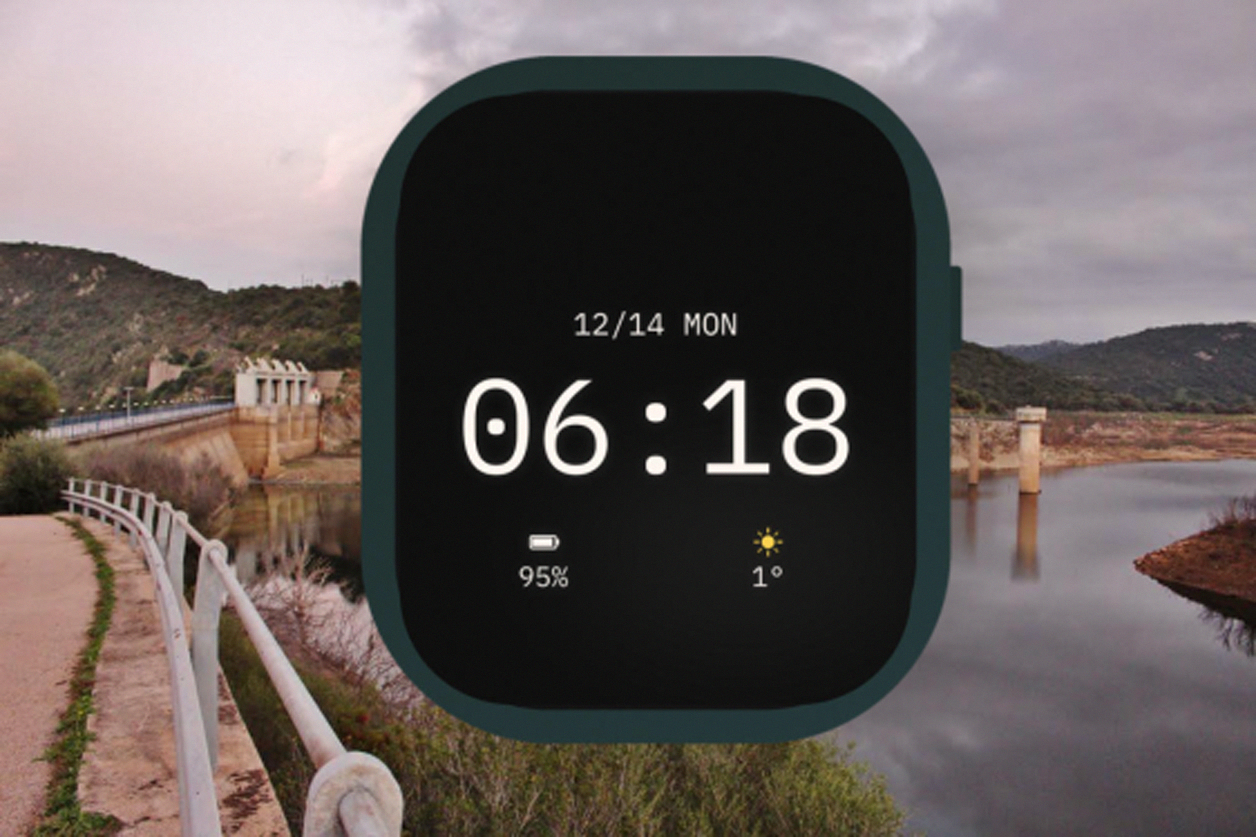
6:18
